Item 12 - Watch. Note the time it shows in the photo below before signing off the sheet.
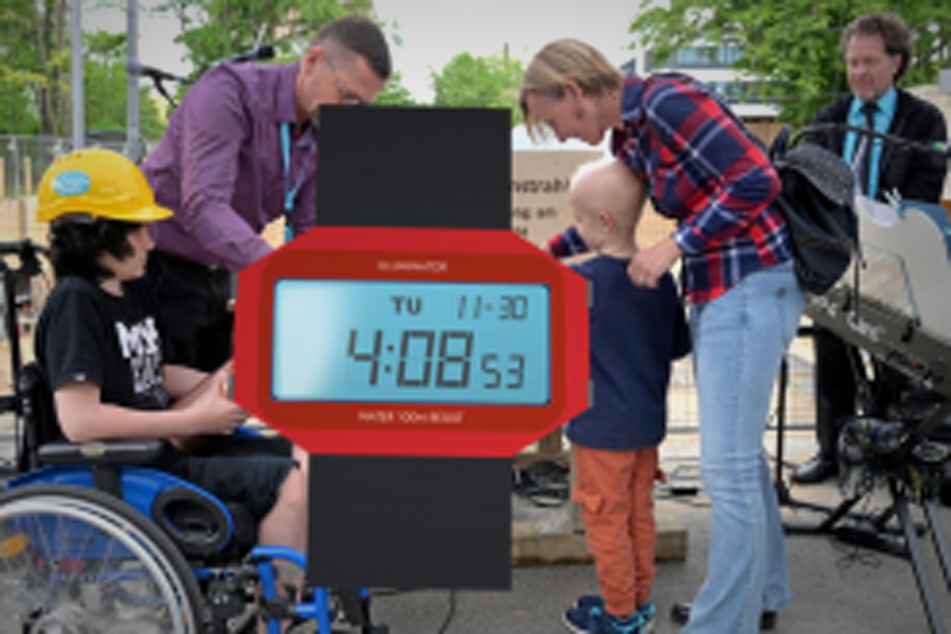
4:08:53
